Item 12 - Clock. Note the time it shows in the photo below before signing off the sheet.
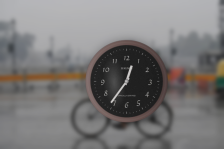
12:36
